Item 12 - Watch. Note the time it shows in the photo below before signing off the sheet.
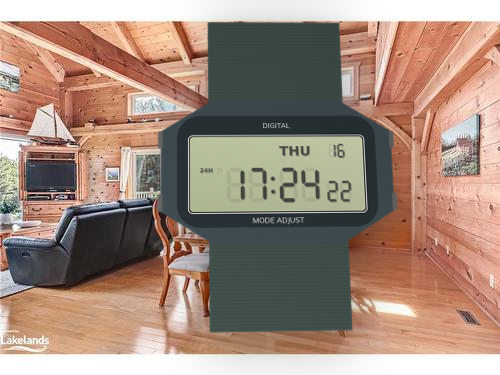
17:24:22
